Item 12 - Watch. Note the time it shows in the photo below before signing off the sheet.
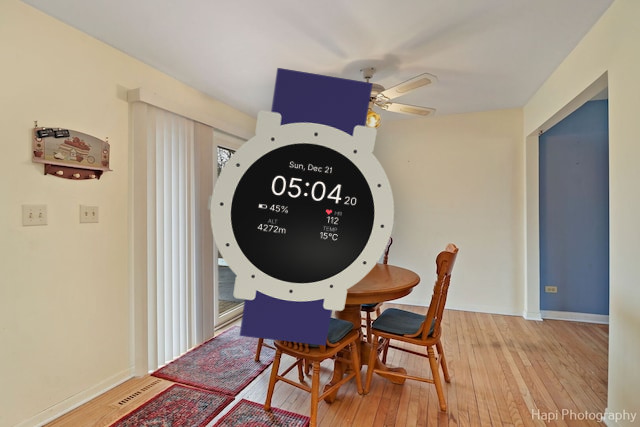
5:04:20
